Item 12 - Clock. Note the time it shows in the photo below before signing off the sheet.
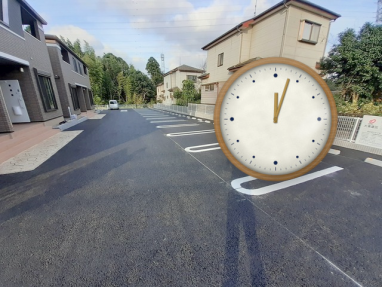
12:03
